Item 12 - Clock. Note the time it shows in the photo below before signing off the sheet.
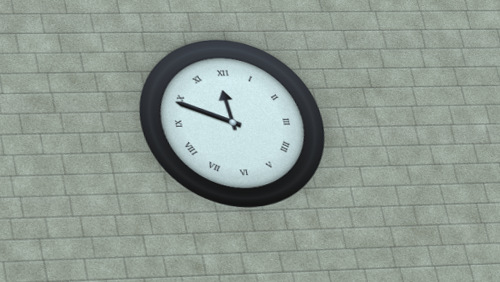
11:49
